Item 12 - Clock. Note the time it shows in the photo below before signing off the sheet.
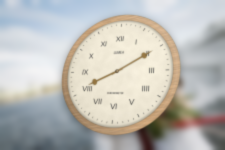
8:10
